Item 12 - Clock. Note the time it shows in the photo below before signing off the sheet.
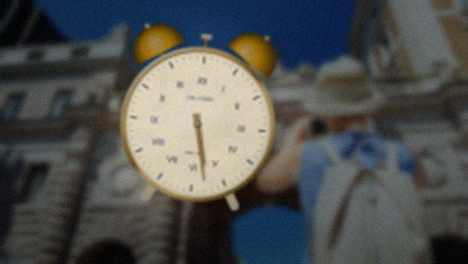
5:28
